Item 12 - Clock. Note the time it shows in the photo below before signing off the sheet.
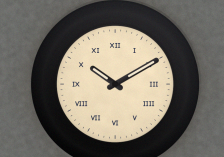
10:10
